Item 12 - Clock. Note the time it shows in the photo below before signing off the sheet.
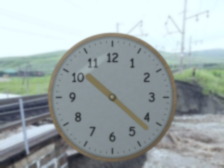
10:22
